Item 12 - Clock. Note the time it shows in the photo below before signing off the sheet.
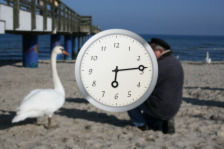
6:14
